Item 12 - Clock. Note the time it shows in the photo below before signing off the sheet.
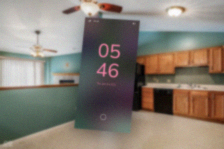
5:46
